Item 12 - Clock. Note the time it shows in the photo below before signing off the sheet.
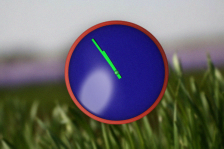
10:54
